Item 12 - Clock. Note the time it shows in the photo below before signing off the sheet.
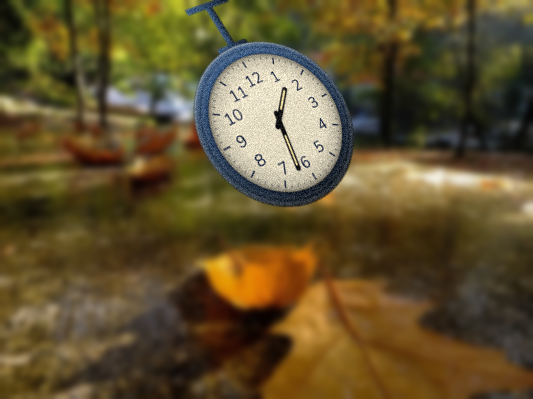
1:32
